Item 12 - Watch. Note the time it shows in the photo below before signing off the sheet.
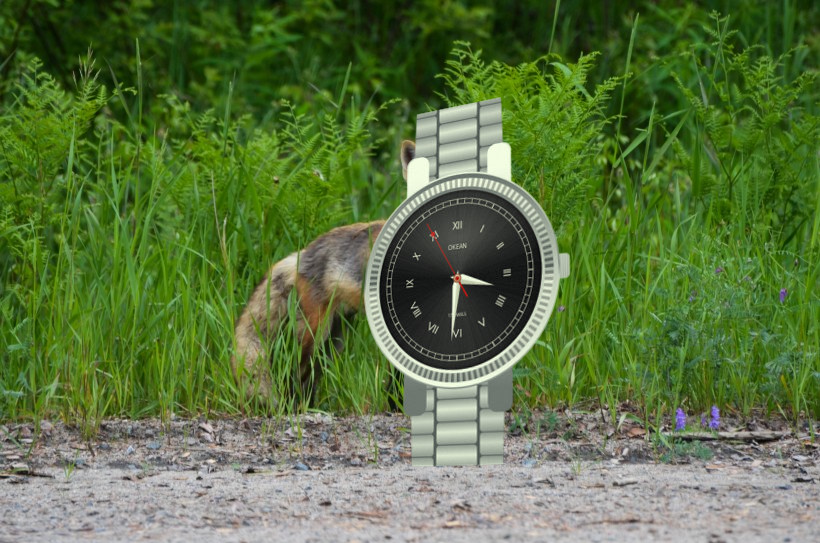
3:30:55
